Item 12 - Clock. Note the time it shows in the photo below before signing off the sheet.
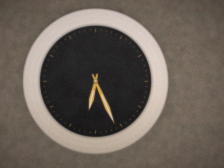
6:26
